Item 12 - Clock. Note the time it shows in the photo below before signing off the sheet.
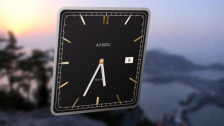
5:34
